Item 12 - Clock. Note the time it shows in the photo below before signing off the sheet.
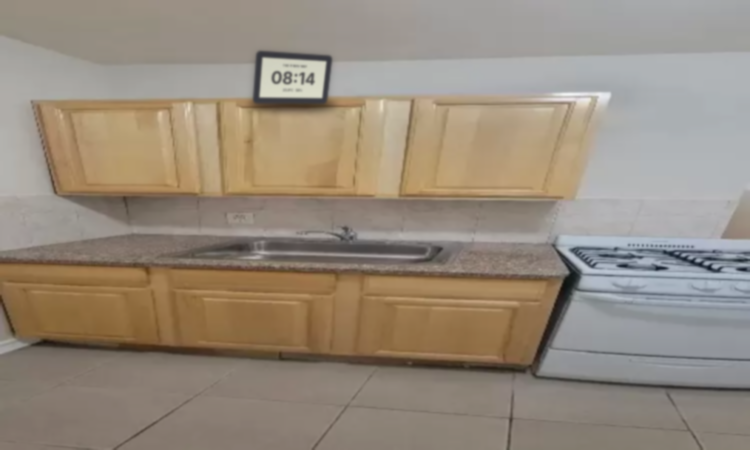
8:14
